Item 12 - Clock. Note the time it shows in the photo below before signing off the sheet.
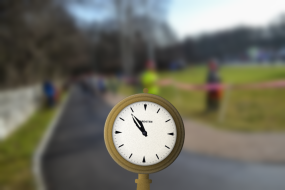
10:54
